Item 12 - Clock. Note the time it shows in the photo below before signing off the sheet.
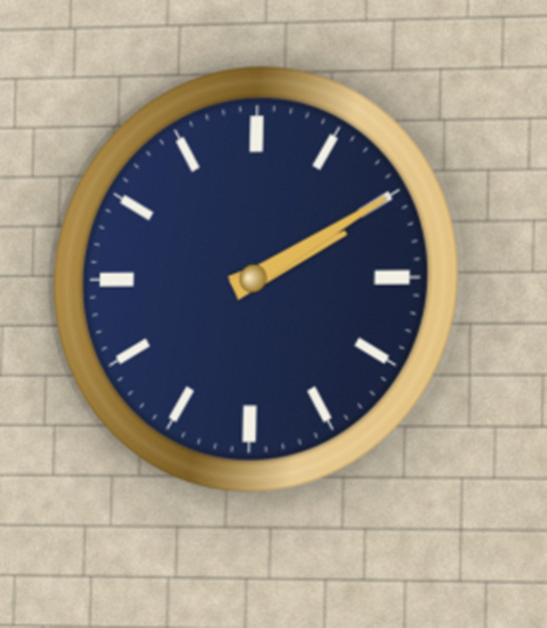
2:10
